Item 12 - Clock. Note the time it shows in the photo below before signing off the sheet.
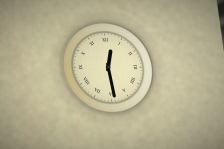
12:29
